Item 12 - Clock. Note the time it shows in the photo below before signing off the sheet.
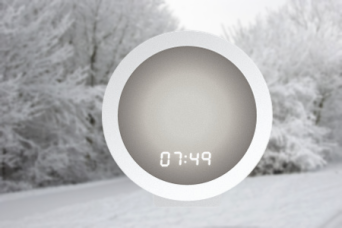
7:49
